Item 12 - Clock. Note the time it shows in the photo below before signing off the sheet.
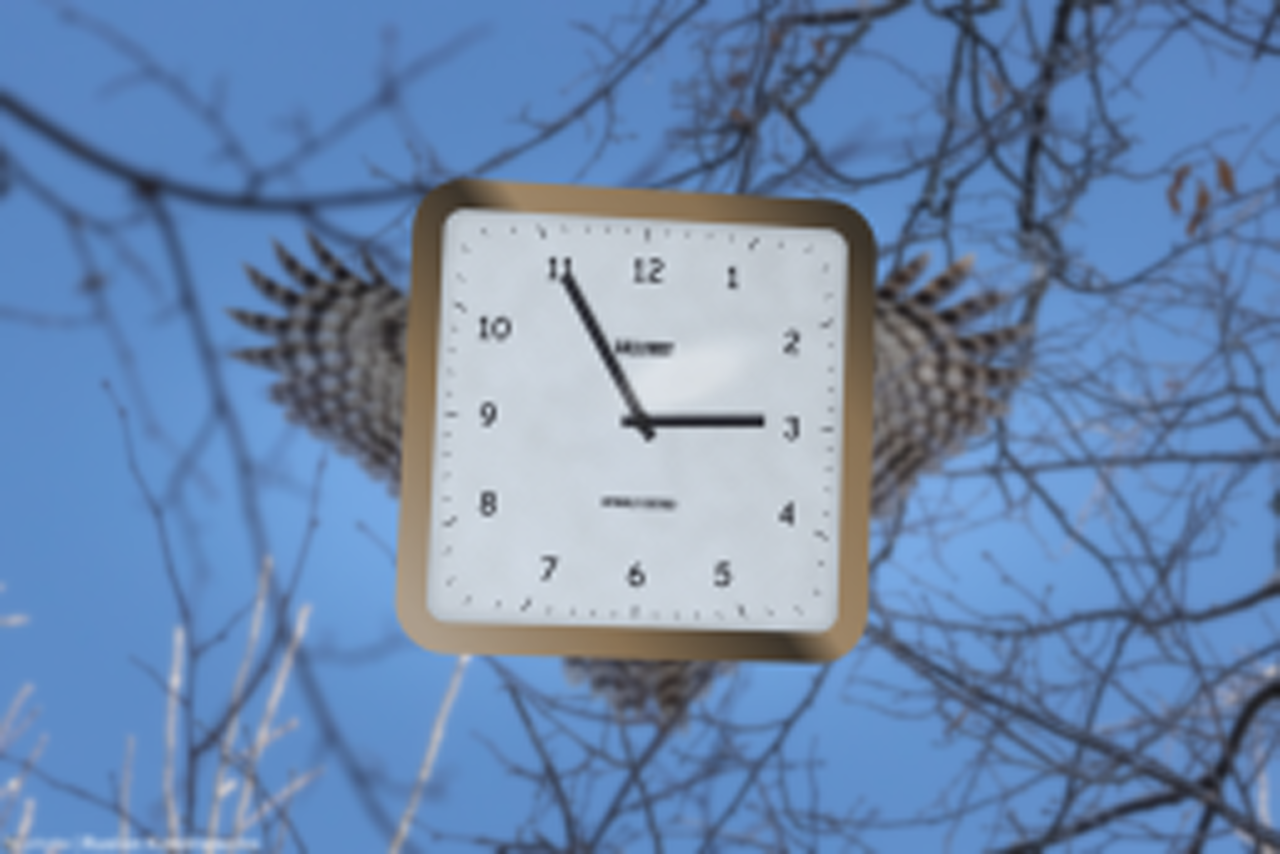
2:55
